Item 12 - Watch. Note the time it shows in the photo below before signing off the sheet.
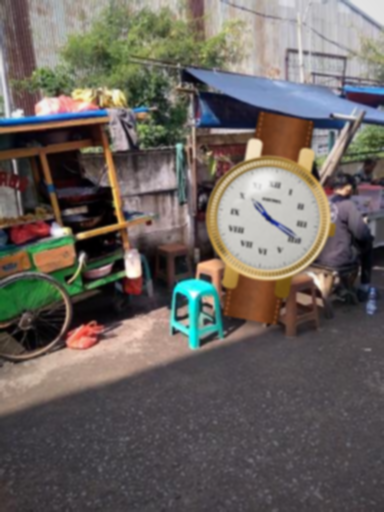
10:19
